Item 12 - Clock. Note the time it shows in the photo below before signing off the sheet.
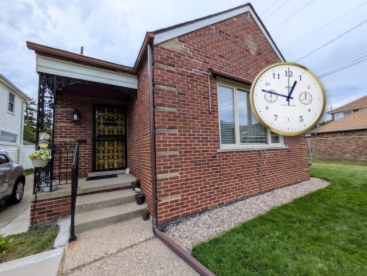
12:47
